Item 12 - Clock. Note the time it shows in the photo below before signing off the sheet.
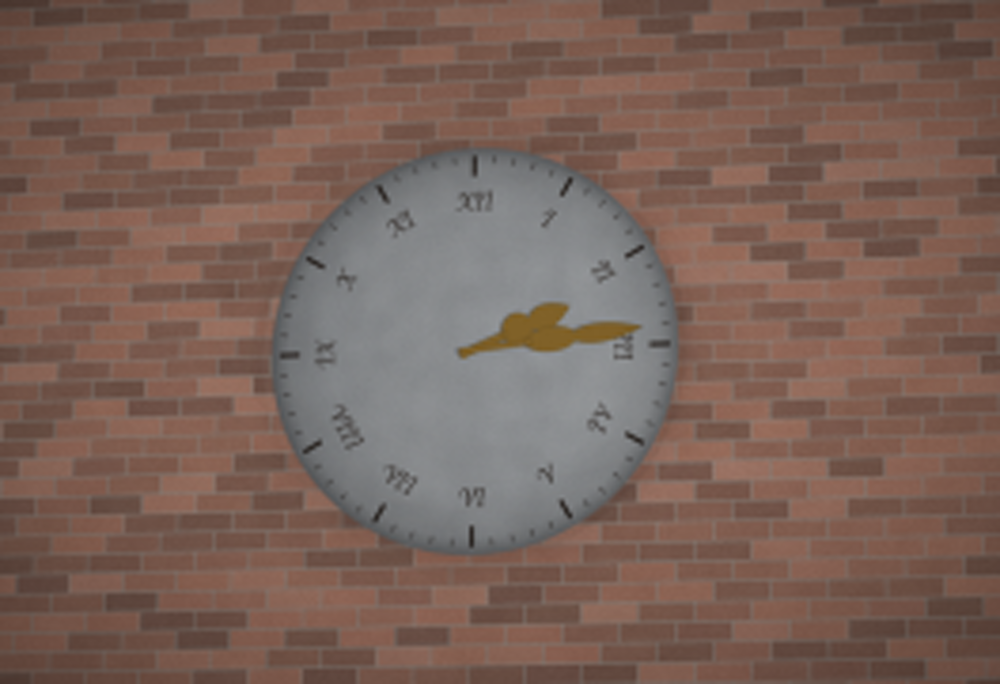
2:14
